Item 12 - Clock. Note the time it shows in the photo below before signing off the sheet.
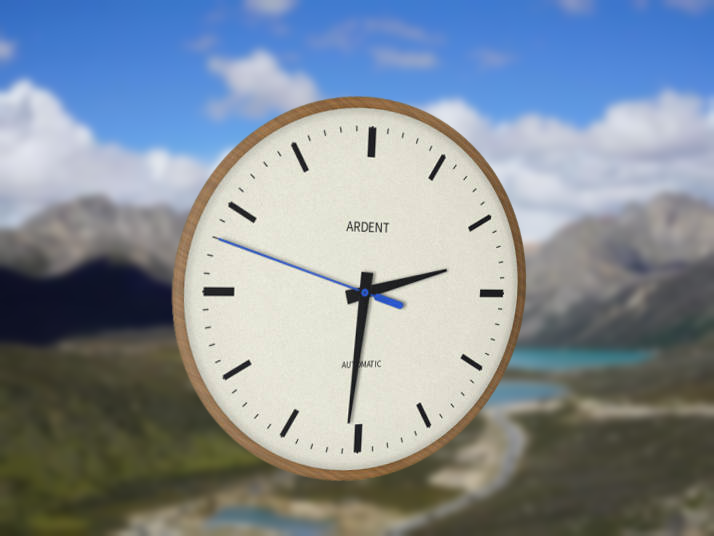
2:30:48
